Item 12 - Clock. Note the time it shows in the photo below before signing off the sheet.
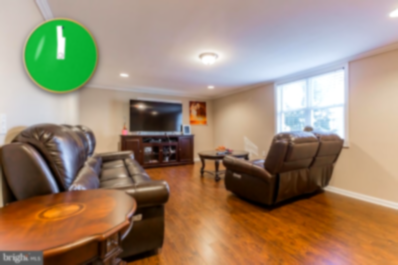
11:59
